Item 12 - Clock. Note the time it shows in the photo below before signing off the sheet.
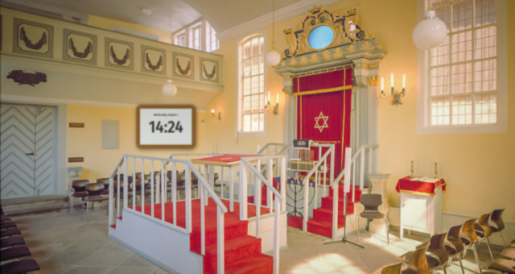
14:24
